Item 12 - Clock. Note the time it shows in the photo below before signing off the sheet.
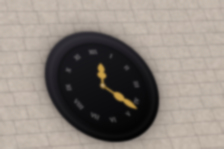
12:22
